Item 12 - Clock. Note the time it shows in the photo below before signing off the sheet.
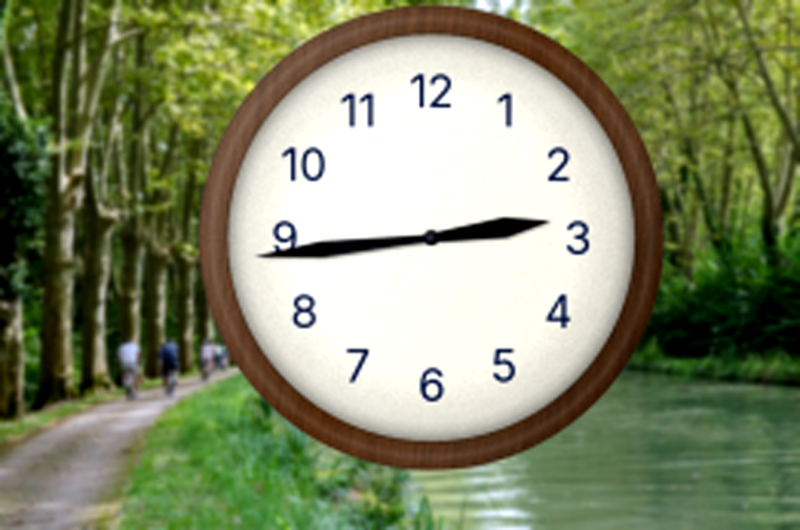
2:44
